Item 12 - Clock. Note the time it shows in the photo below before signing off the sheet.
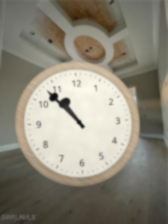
10:53
